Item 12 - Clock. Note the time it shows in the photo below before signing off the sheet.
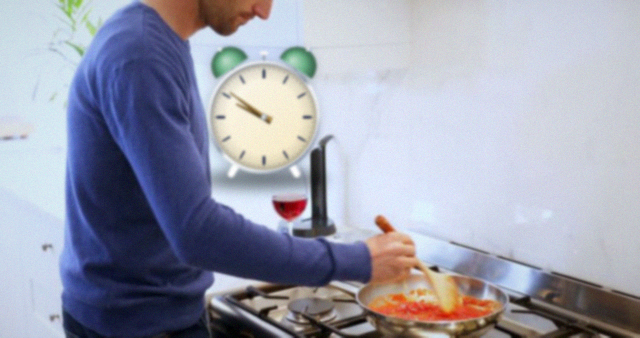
9:51
